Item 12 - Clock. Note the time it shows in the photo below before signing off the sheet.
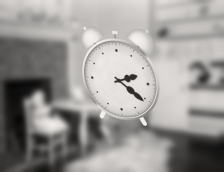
2:21
